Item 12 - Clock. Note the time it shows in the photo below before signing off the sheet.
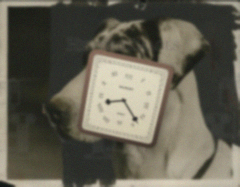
8:23
